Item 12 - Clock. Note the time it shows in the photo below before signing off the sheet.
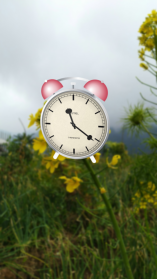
11:21
